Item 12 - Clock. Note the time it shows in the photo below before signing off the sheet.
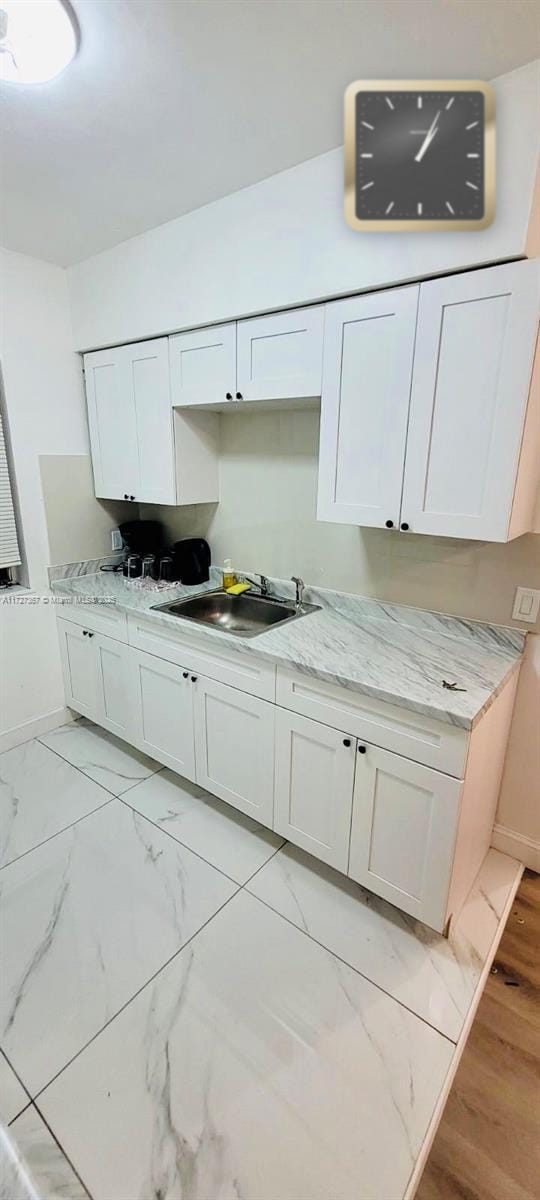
1:04
